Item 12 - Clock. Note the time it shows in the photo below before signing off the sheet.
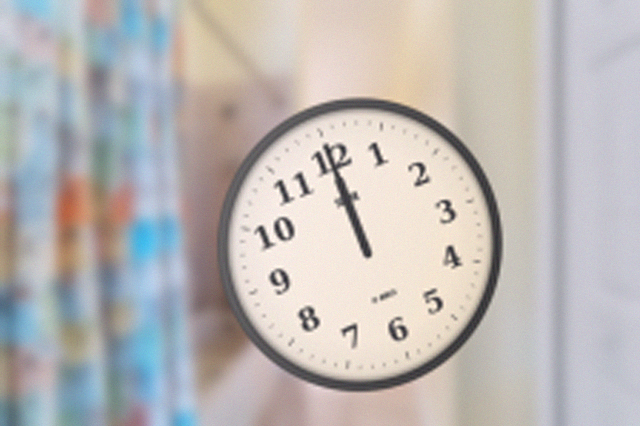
12:00
